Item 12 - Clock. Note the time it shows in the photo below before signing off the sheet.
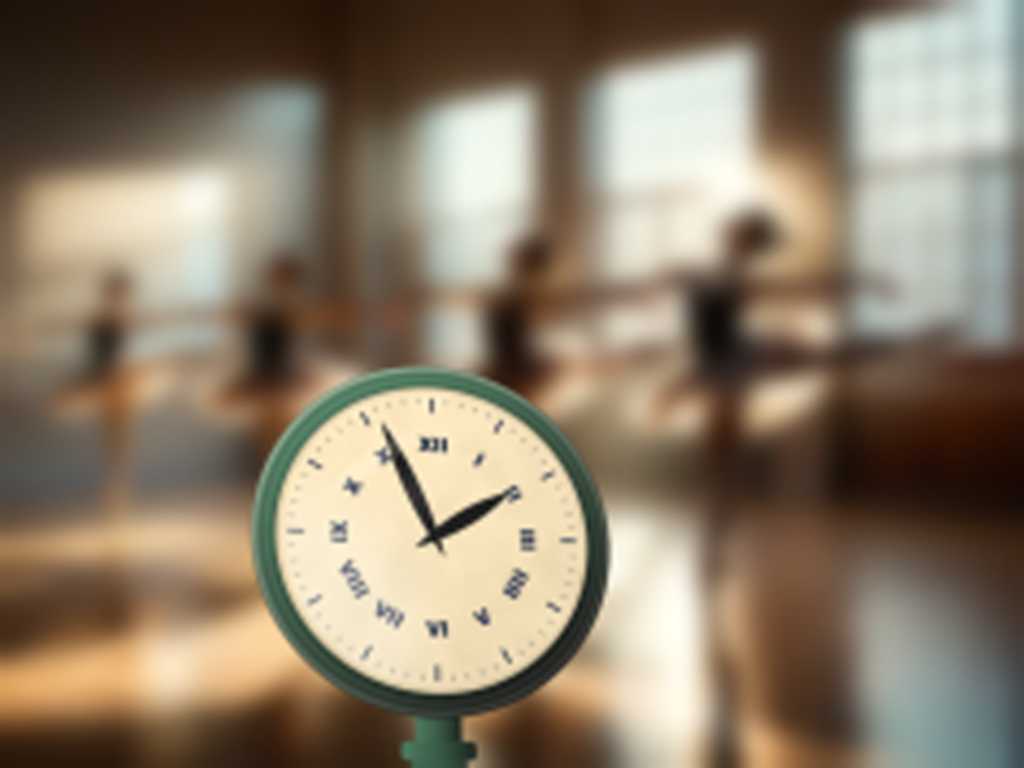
1:56
